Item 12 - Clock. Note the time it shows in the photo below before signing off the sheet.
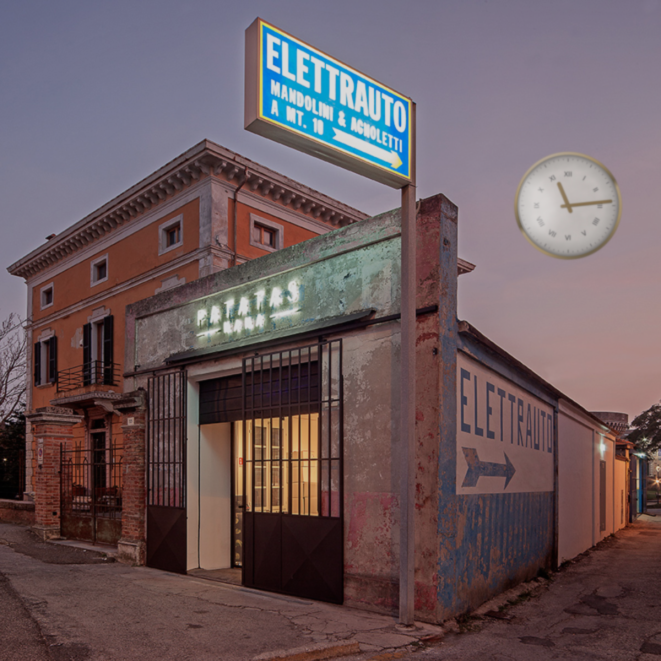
11:14
